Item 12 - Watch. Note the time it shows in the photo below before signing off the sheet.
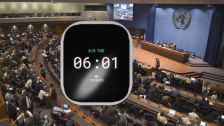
6:01
